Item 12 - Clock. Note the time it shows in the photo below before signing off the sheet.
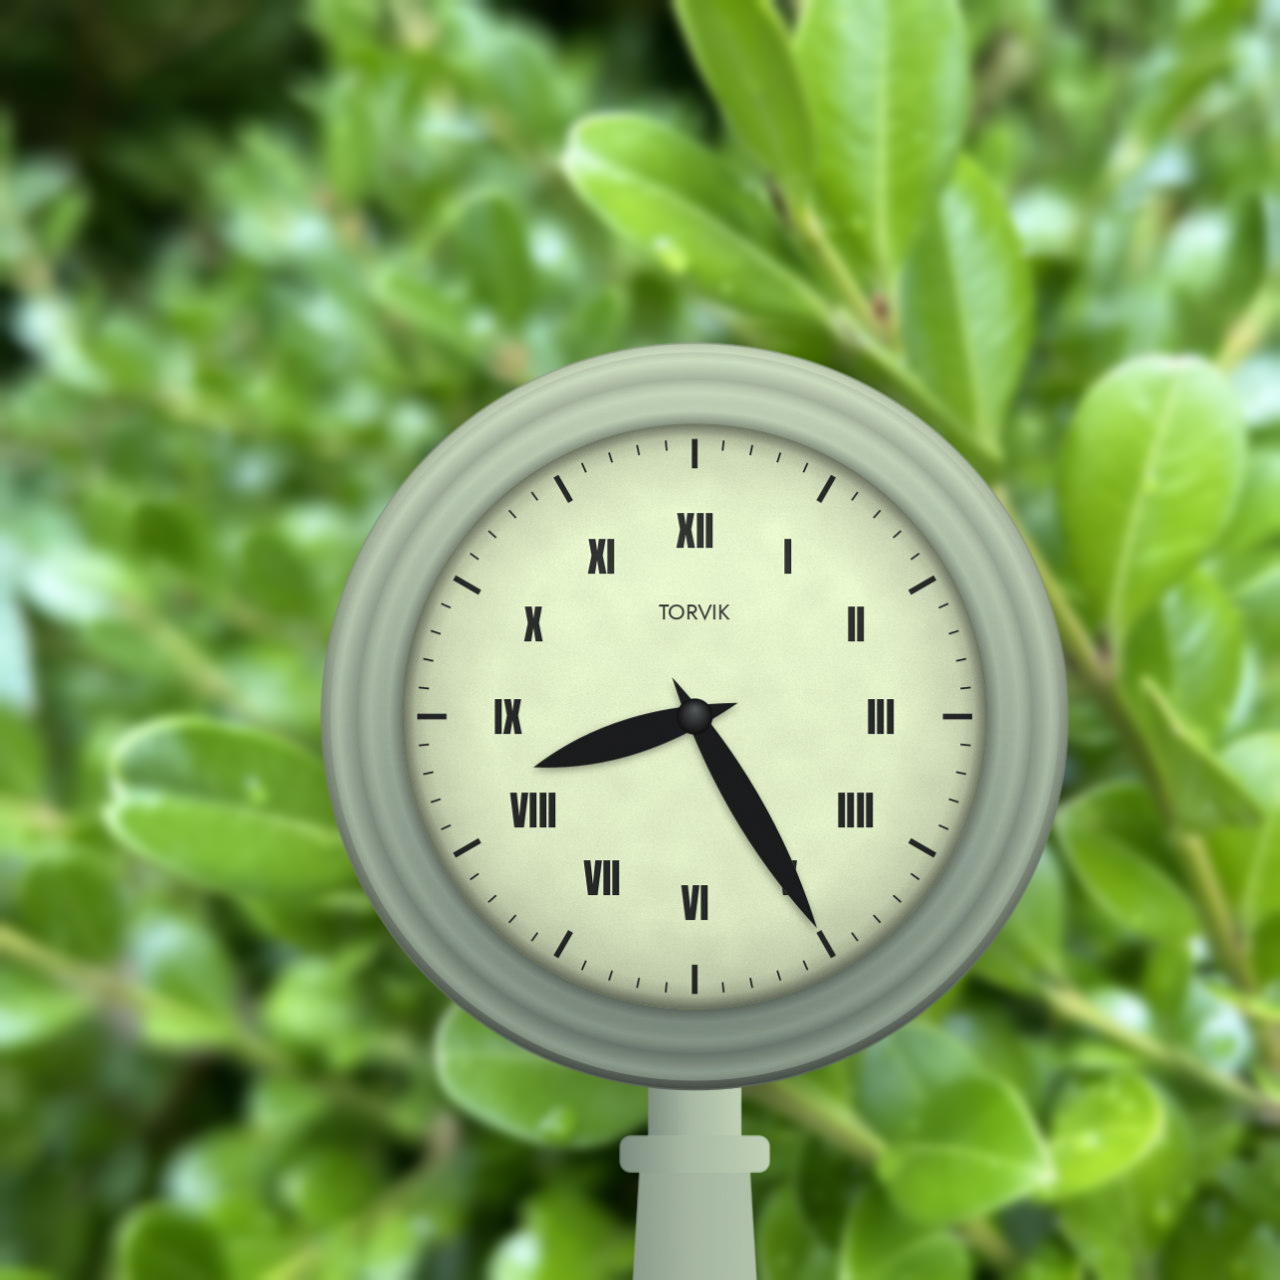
8:25
